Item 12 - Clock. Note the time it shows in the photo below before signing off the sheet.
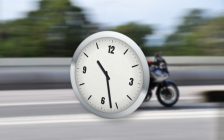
10:27
